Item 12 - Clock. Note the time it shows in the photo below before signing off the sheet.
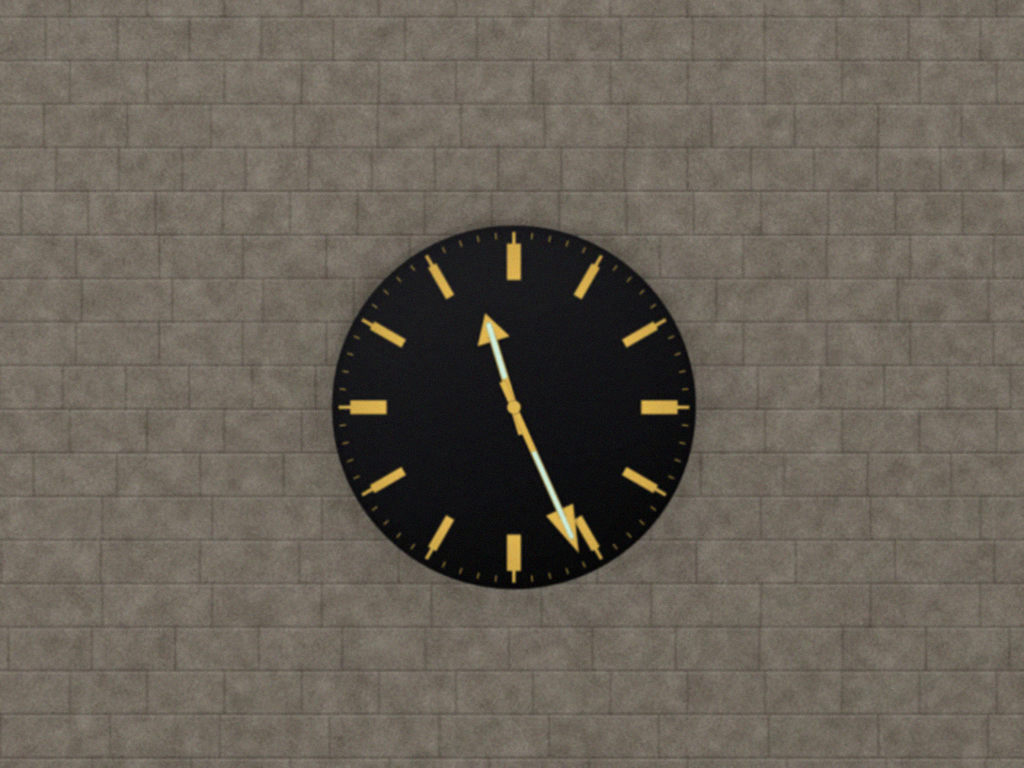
11:26
